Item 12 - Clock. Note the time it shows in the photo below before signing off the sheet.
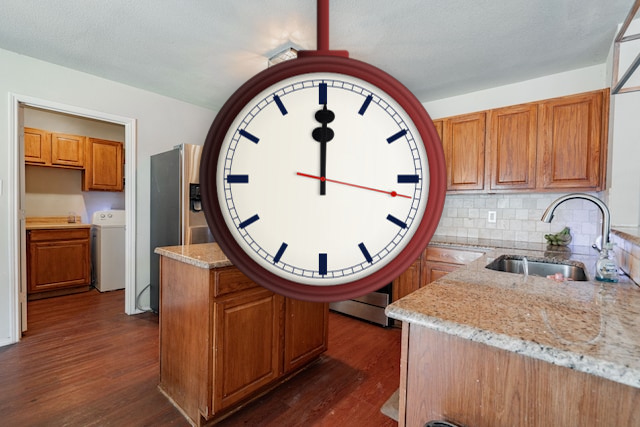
12:00:17
